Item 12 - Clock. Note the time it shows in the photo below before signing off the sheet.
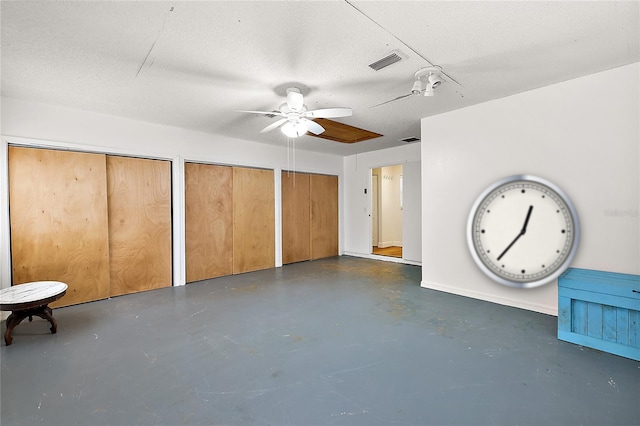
12:37
